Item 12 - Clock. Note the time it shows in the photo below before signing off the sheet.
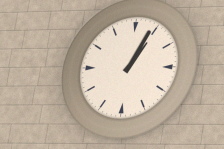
1:04
